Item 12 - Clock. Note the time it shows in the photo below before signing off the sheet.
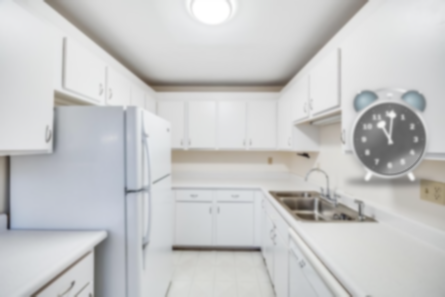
11:01
